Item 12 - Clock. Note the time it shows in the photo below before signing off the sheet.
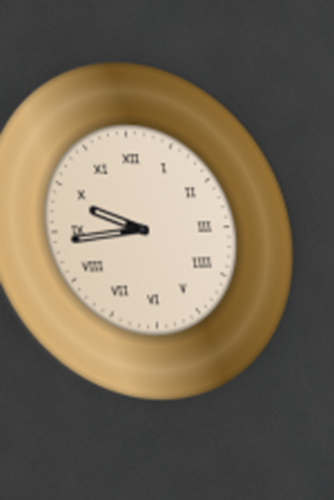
9:44
